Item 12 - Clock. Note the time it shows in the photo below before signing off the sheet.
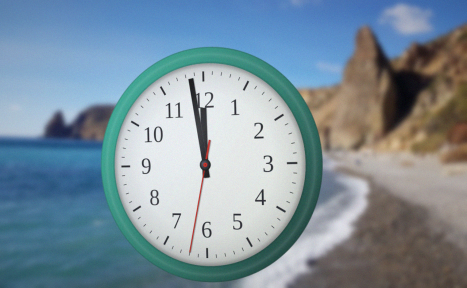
11:58:32
